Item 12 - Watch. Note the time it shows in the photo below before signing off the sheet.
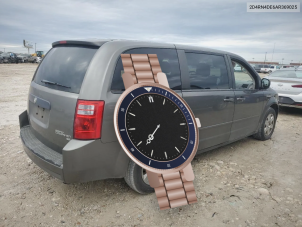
7:38
